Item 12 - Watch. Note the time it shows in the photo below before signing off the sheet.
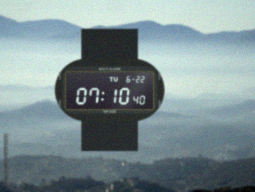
7:10
